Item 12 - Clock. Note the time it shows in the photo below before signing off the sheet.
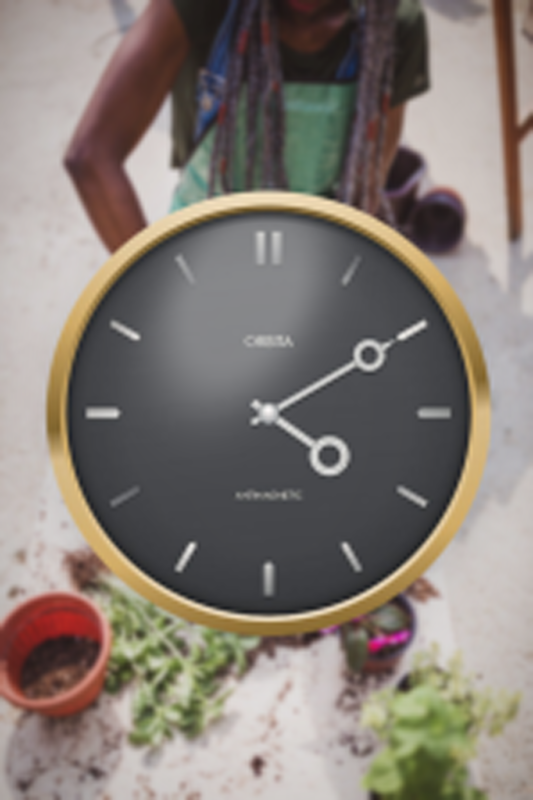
4:10
